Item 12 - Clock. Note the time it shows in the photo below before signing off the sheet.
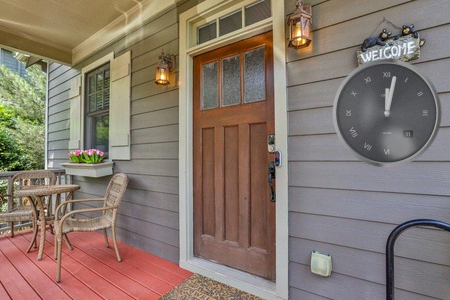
12:02
